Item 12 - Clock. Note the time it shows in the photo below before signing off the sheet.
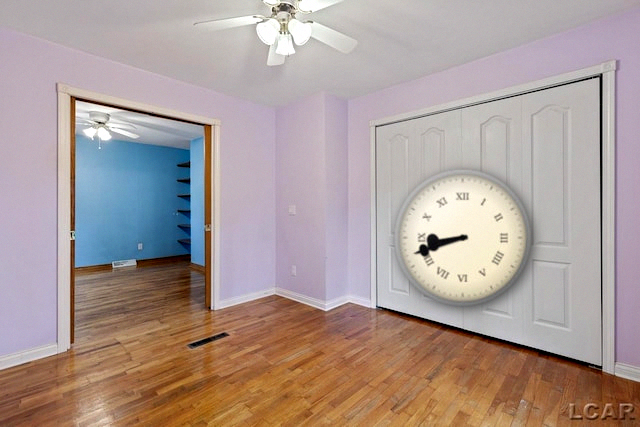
8:42
